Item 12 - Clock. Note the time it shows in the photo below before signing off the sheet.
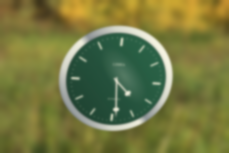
4:29
